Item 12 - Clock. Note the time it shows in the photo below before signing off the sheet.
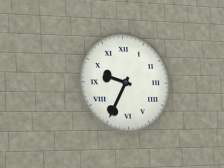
9:35
